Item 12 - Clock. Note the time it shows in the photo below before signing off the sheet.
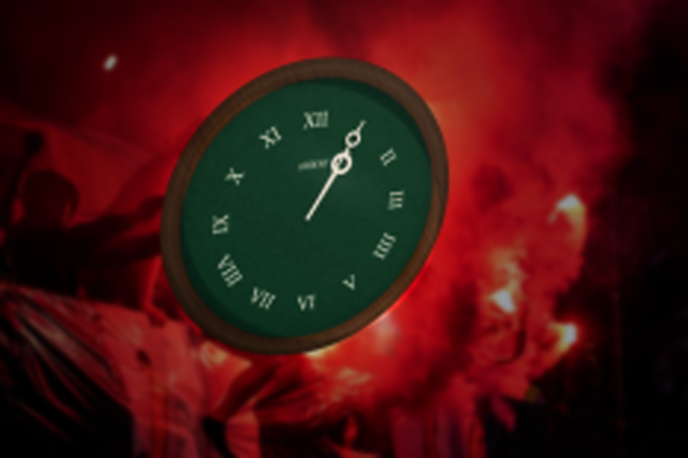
1:05
